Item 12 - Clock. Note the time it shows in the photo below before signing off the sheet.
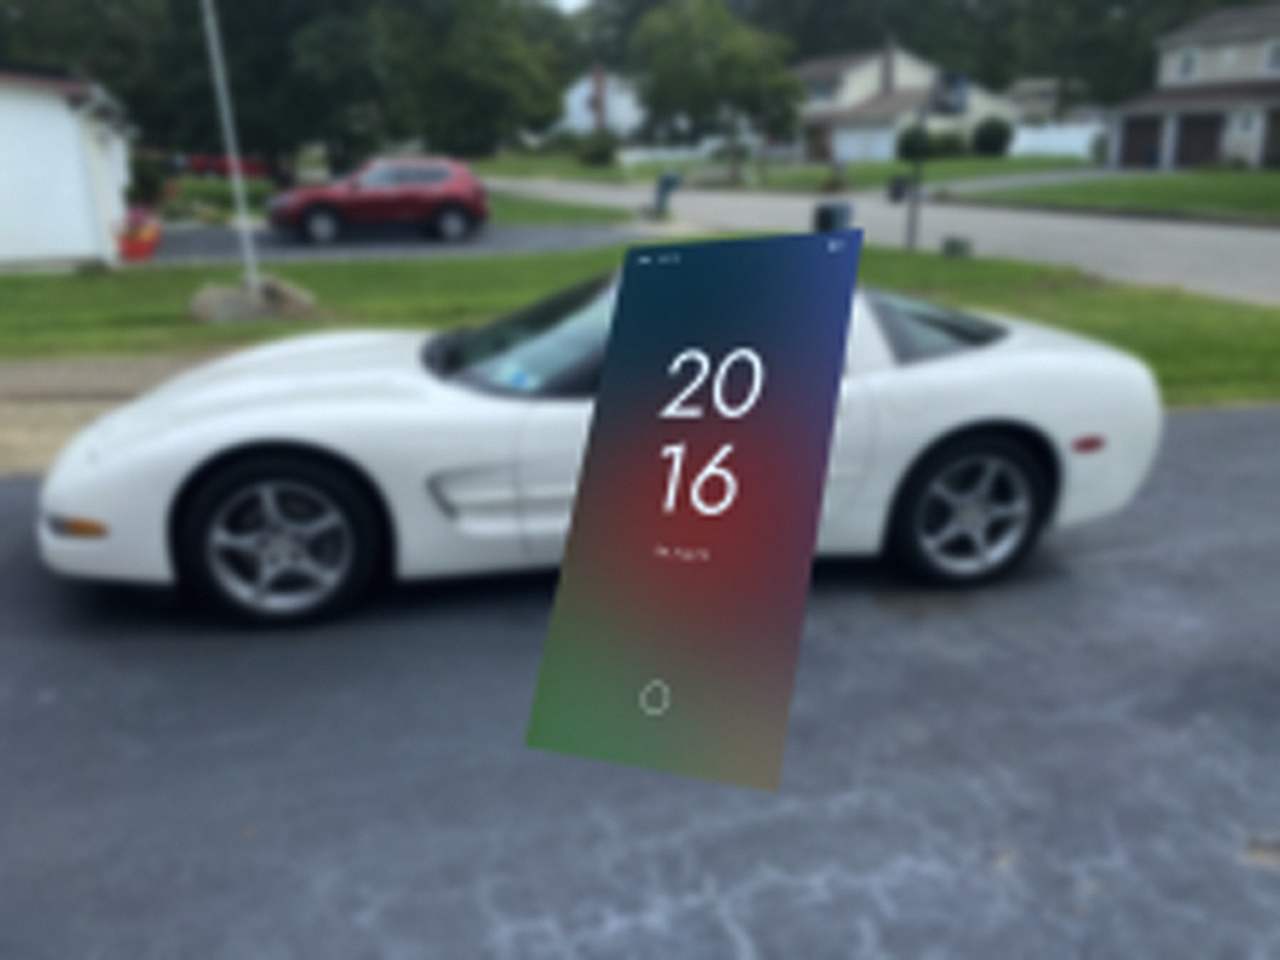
20:16
